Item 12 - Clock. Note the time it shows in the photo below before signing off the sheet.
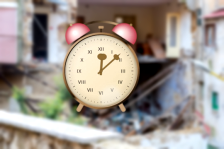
12:08
